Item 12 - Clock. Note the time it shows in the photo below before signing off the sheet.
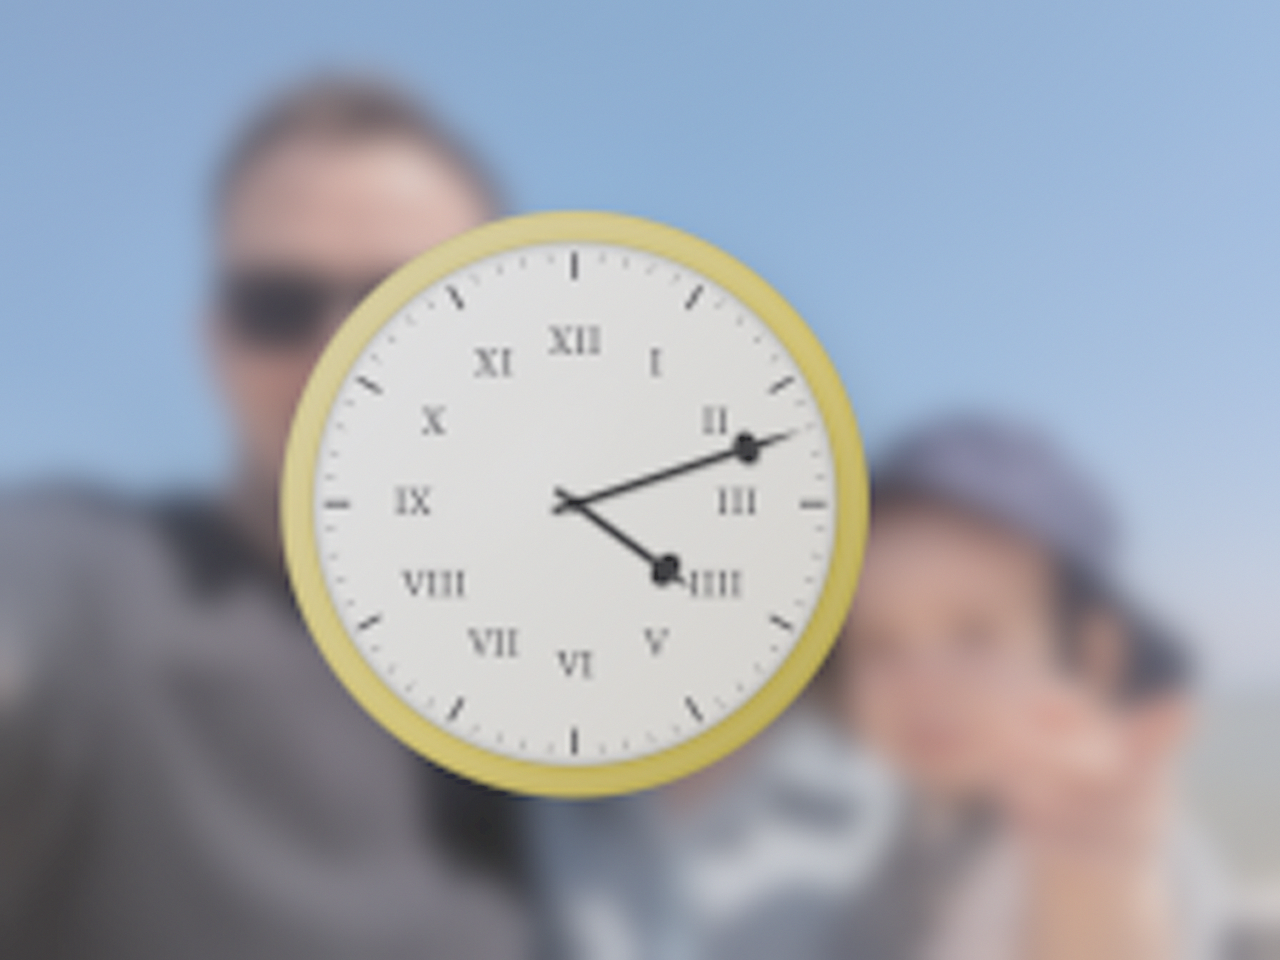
4:12
